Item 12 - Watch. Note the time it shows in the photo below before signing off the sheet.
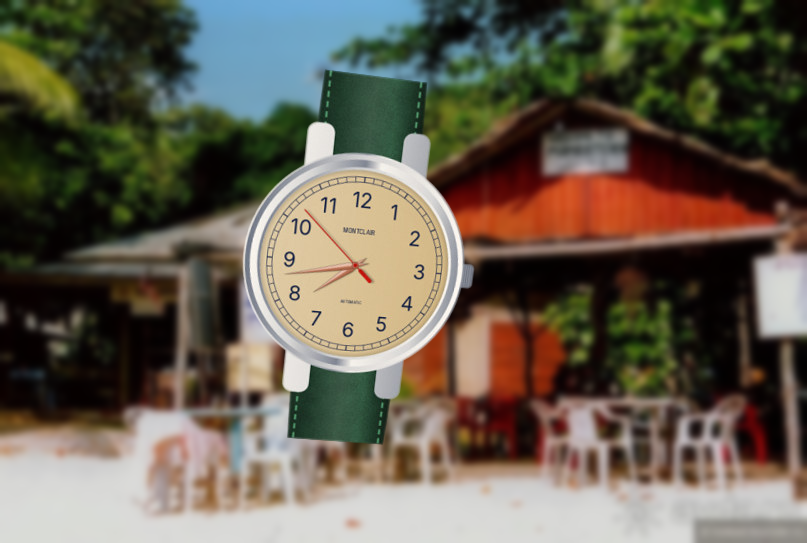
7:42:52
